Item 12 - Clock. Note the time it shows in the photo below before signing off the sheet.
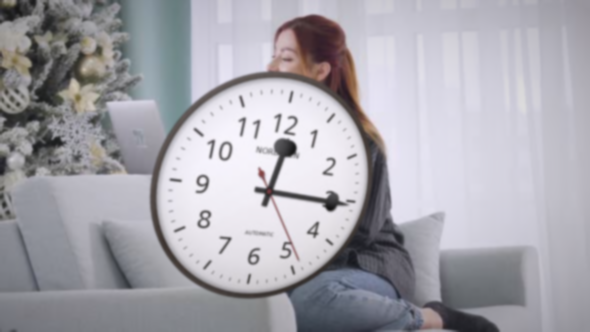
12:15:24
